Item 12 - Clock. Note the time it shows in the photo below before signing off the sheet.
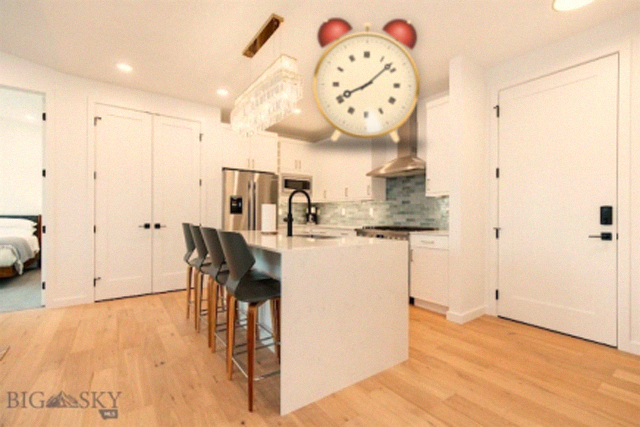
8:08
